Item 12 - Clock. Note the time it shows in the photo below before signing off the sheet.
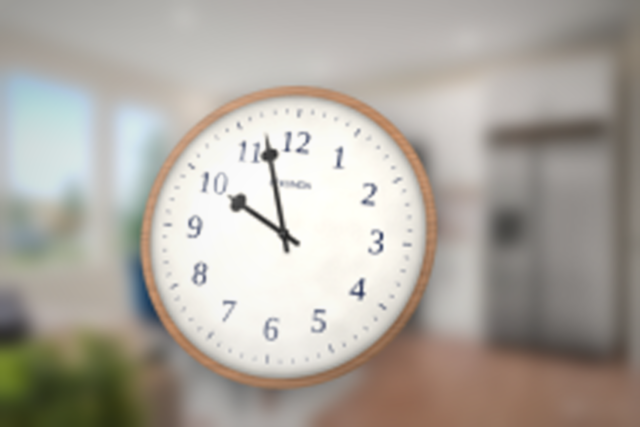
9:57
